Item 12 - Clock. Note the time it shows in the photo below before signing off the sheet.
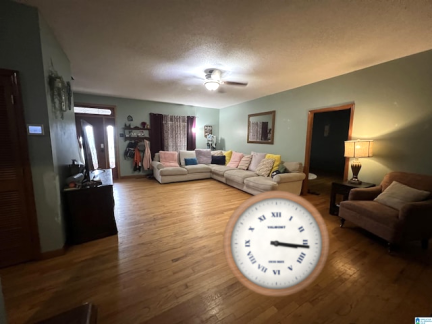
3:16
